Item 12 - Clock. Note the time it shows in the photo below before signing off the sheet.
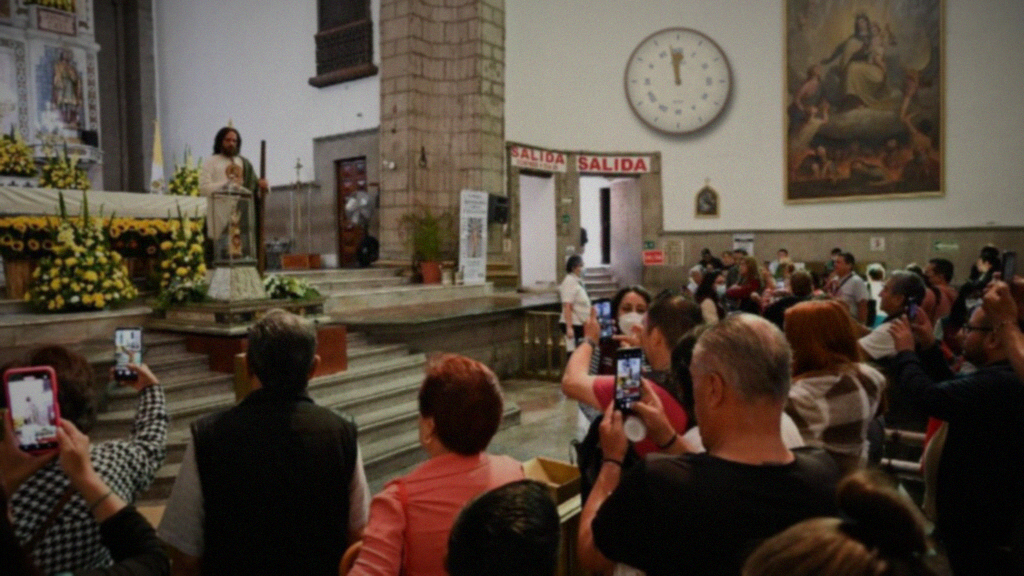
11:58
